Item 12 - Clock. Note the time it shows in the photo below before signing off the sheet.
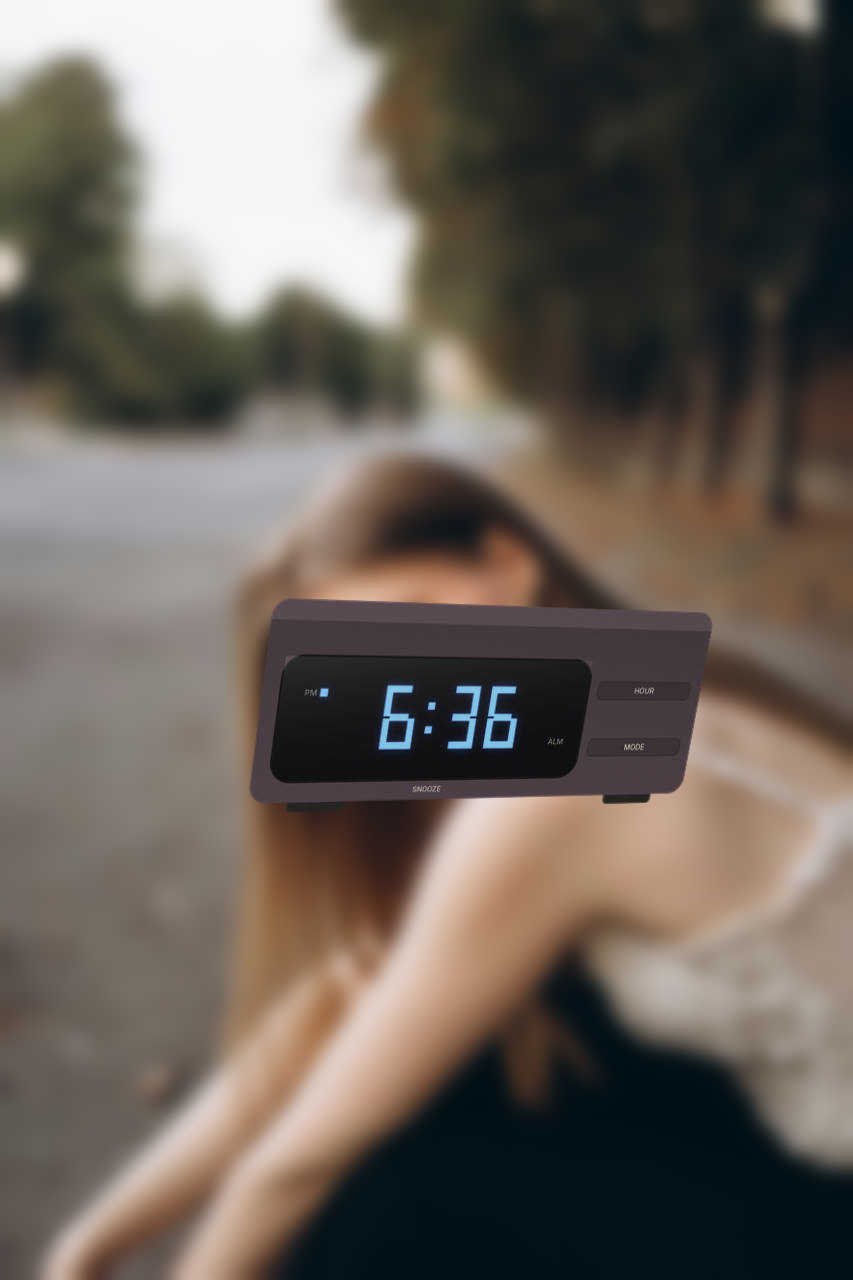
6:36
